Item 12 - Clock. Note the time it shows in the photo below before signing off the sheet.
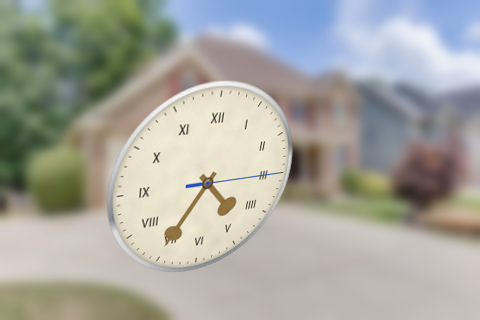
4:35:15
